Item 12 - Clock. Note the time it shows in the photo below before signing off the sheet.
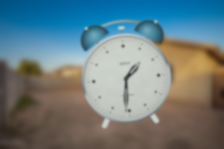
1:31
